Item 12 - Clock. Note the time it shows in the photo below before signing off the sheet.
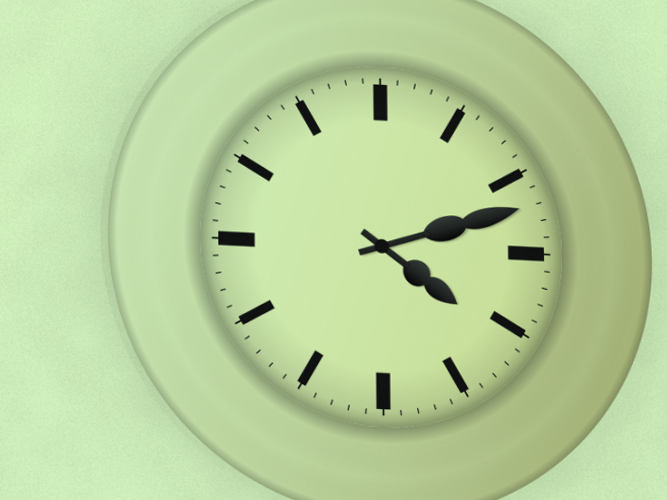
4:12
